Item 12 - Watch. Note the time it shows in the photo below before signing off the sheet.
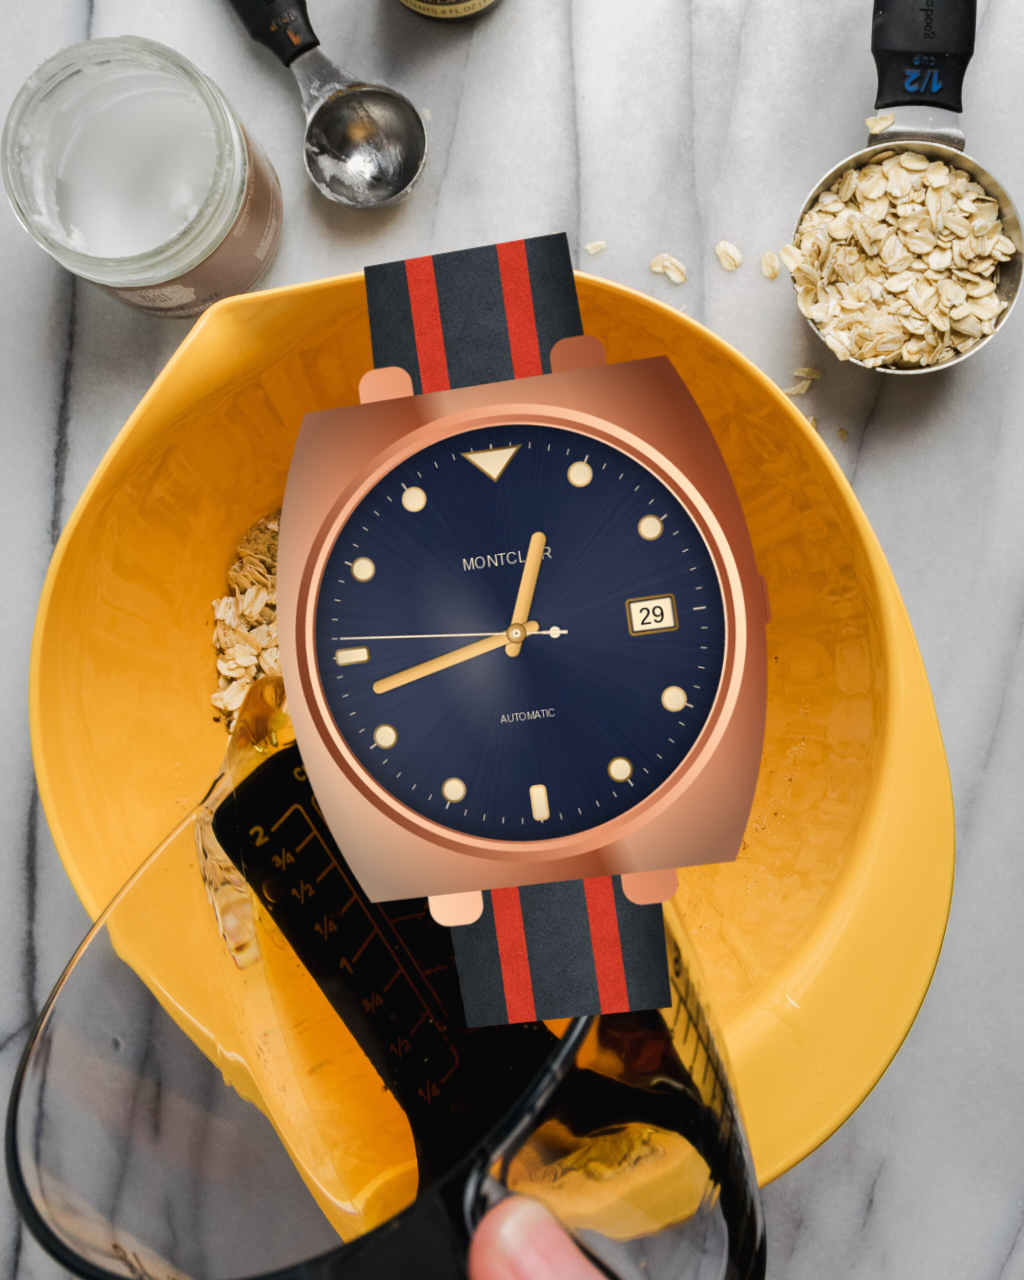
12:42:46
